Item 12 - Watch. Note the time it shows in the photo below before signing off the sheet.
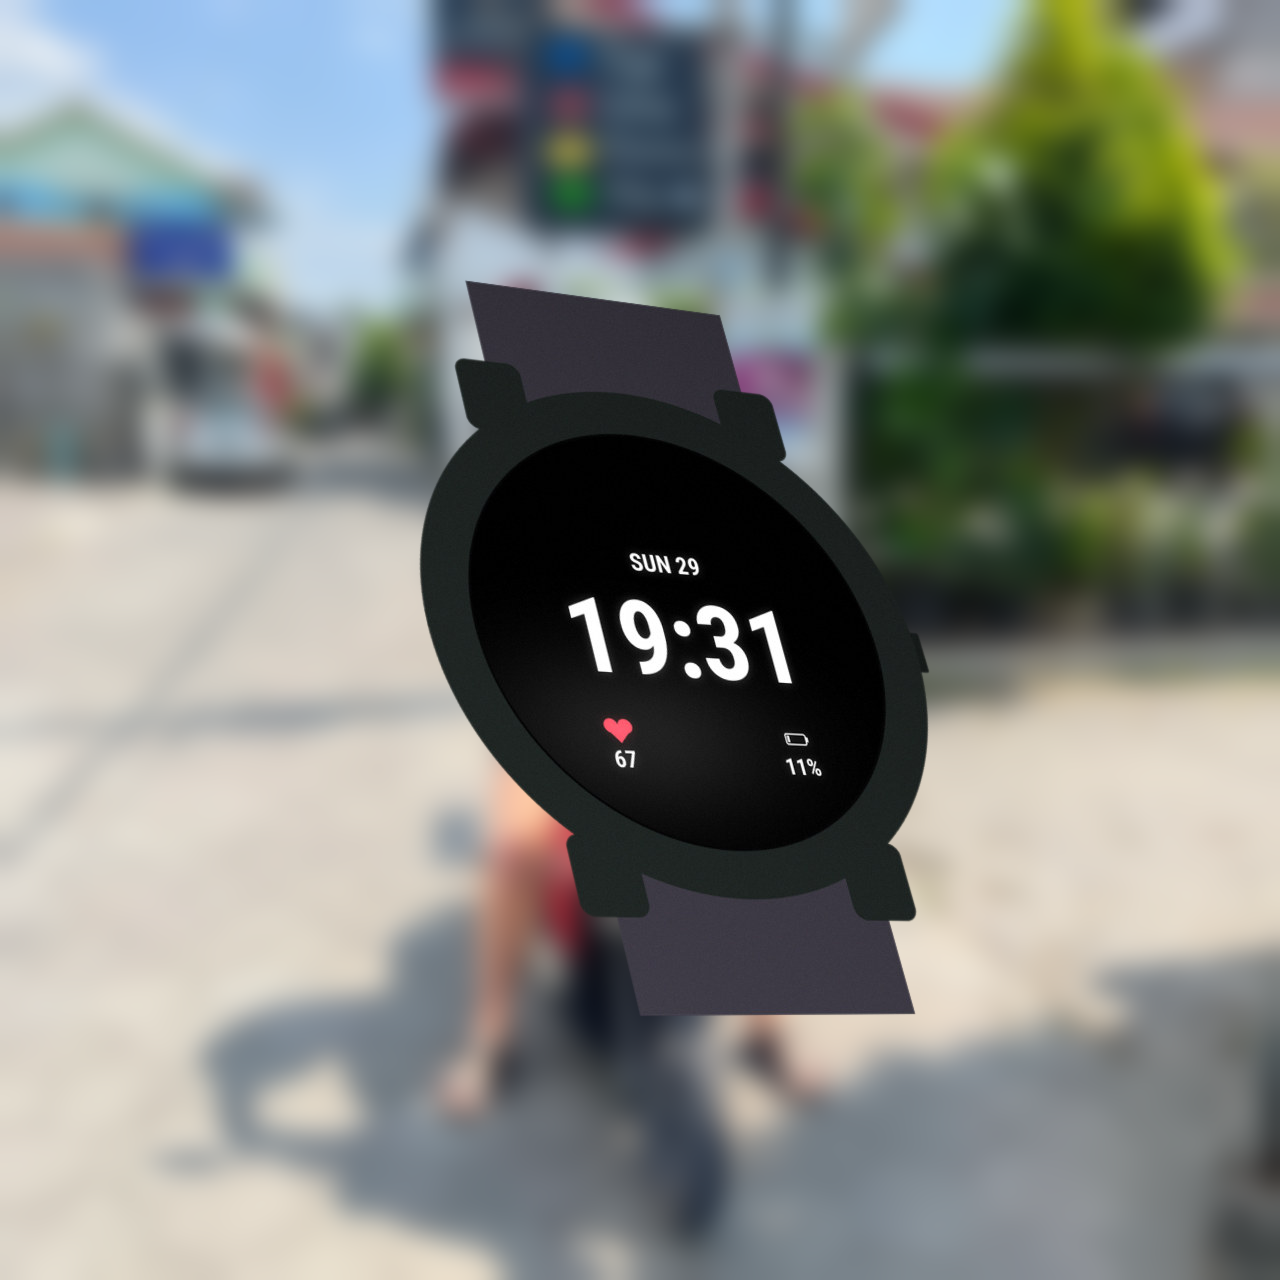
19:31
